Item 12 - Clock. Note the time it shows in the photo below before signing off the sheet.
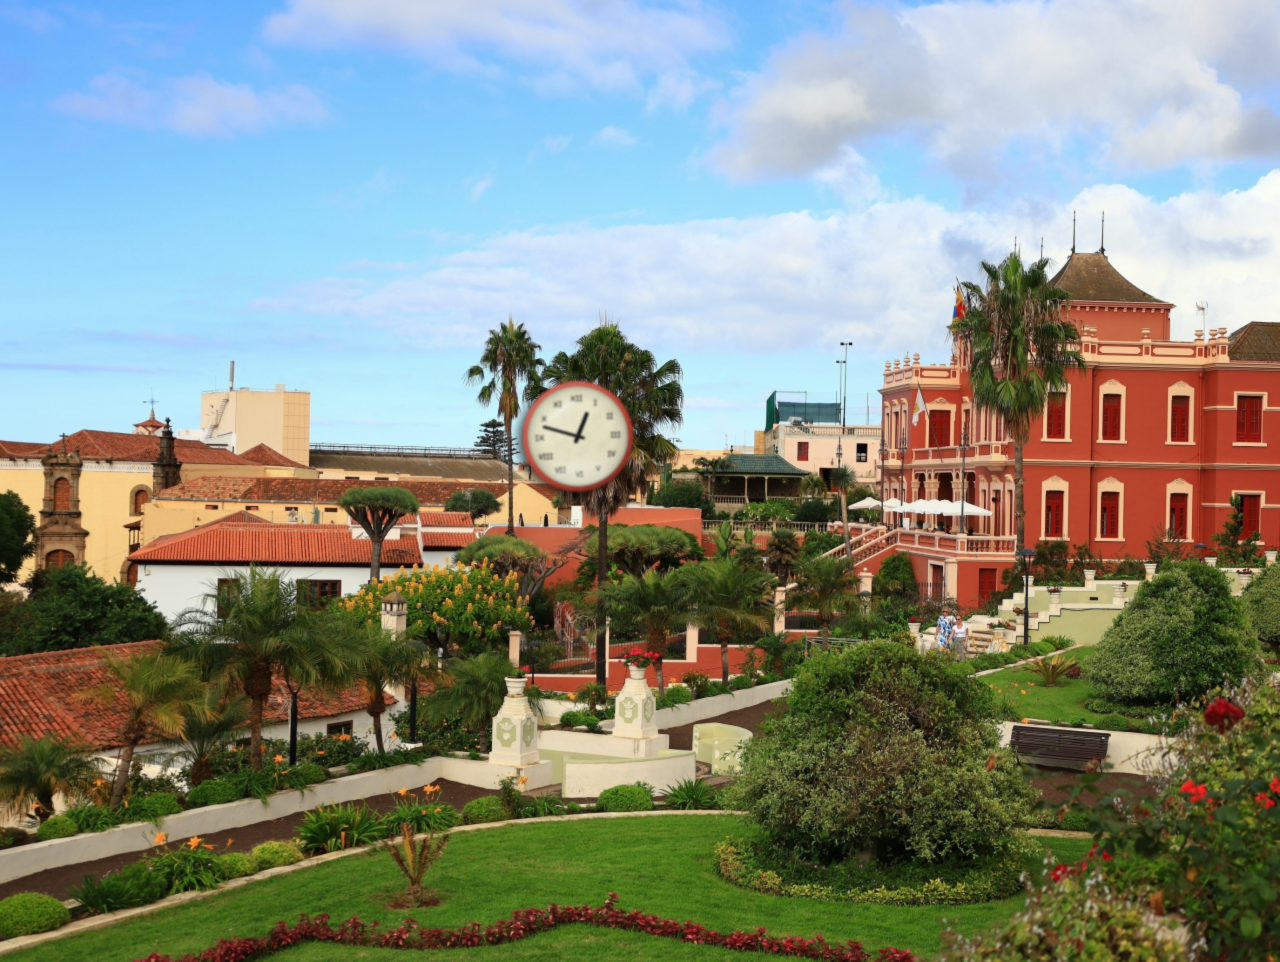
12:48
